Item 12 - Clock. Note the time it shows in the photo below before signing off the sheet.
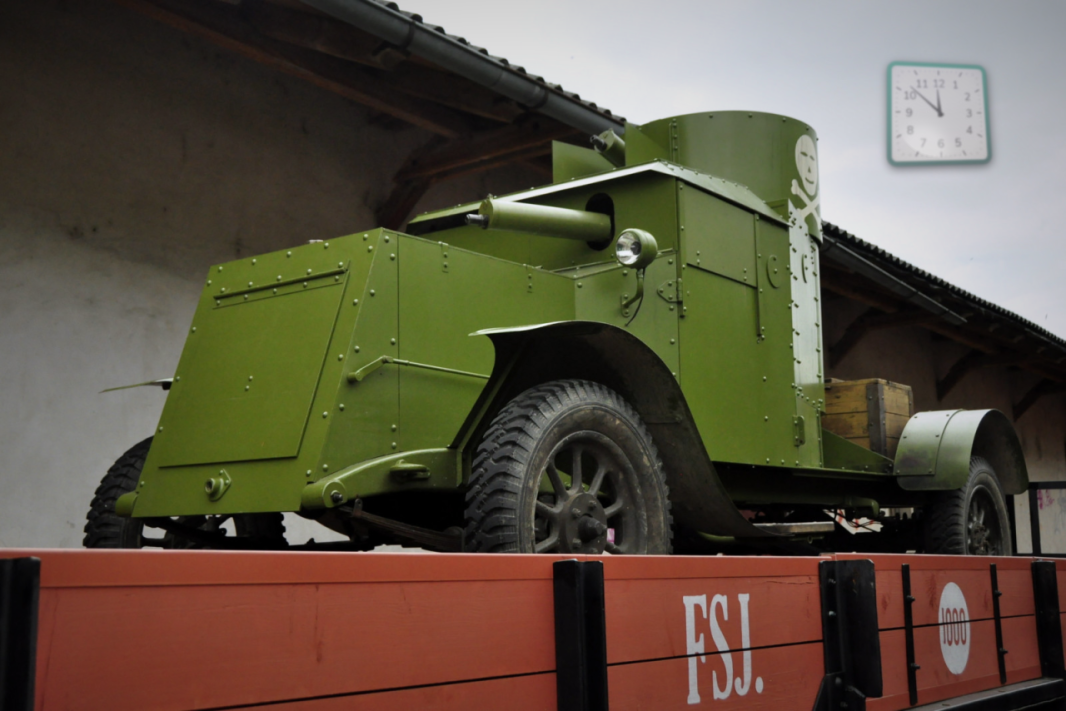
11:52
